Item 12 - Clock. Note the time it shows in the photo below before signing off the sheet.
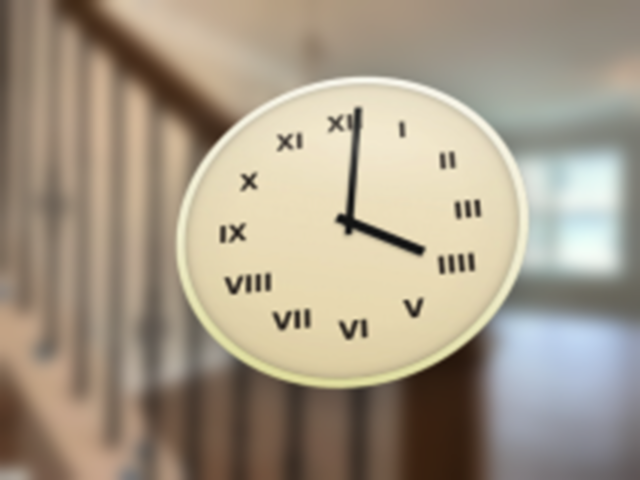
4:01
